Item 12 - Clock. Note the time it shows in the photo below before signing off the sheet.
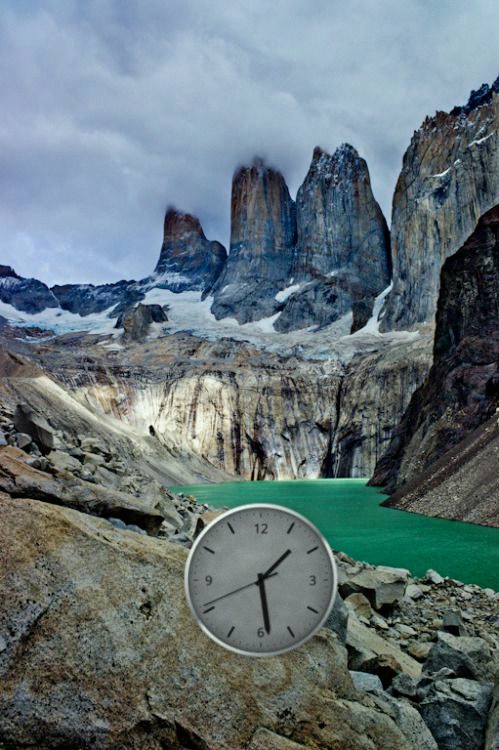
1:28:41
